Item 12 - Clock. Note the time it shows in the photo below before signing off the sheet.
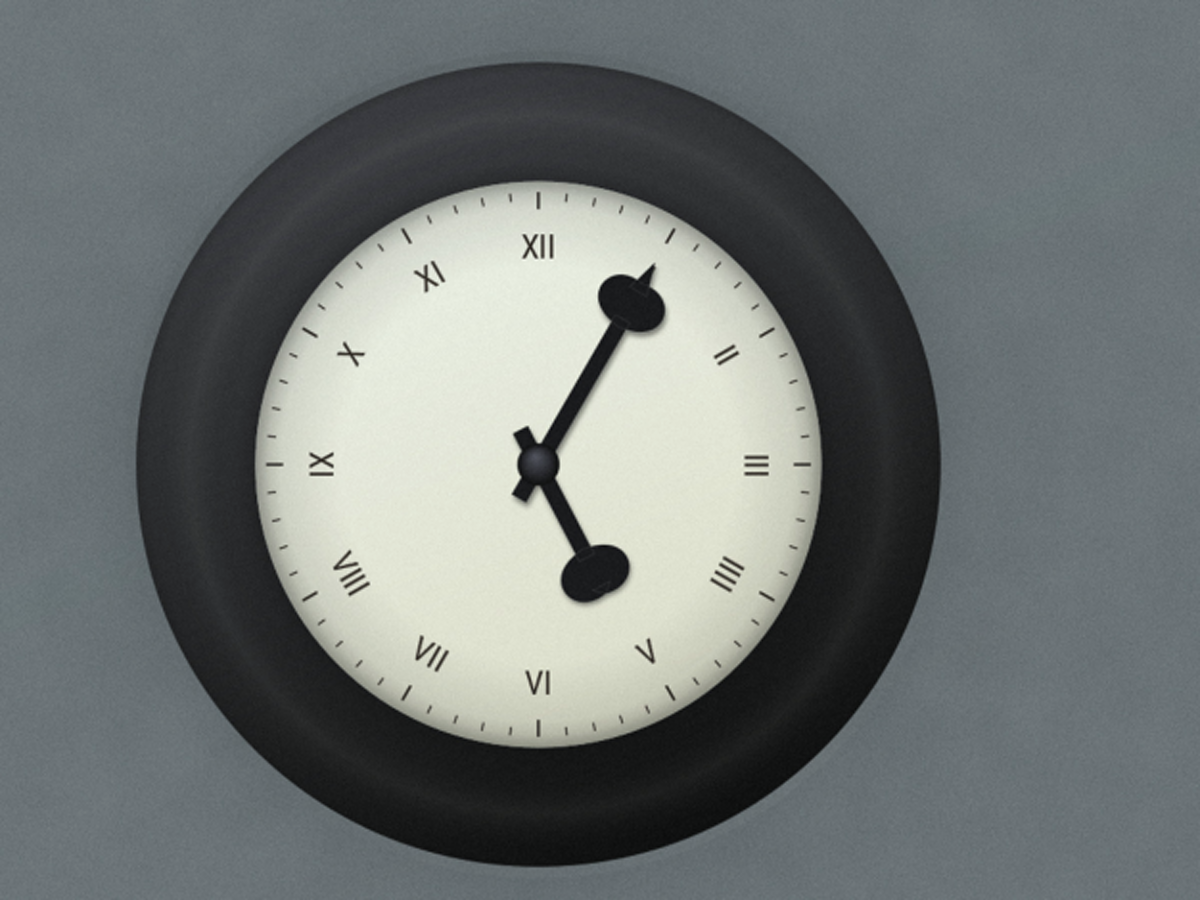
5:05
